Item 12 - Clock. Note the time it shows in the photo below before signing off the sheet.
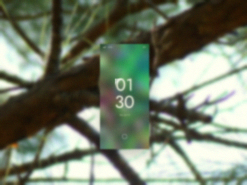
1:30
